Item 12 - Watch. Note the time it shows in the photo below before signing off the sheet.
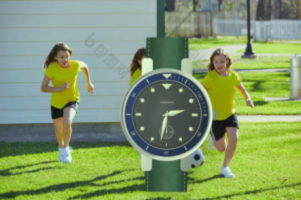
2:32
